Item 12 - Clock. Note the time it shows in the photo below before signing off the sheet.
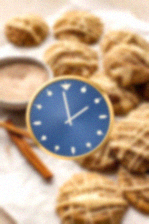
1:59
